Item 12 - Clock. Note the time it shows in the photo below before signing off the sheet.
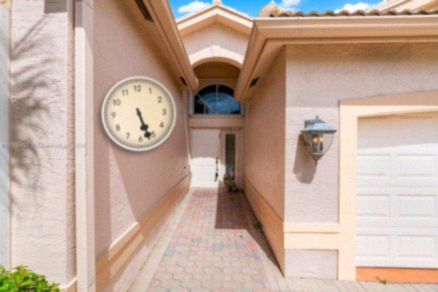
5:27
